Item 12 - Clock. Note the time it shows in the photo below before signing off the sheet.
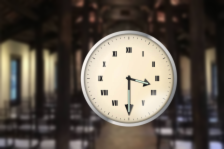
3:30
